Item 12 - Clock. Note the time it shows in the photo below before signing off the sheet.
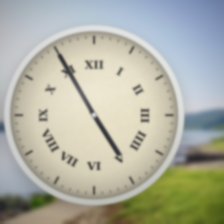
4:55
